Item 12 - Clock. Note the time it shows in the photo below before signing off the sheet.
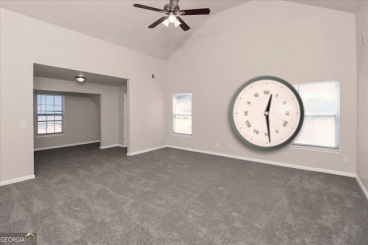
12:29
